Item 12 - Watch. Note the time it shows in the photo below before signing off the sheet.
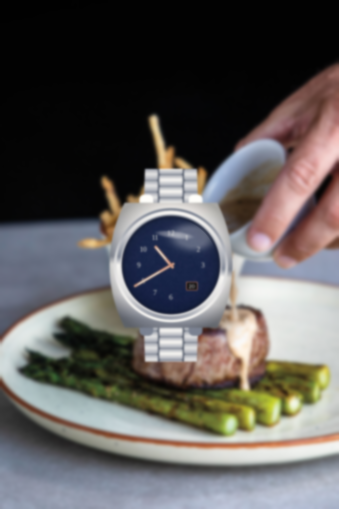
10:40
